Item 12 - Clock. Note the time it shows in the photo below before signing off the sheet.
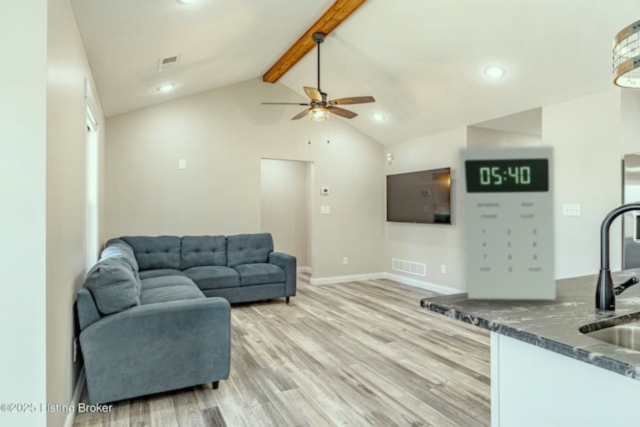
5:40
